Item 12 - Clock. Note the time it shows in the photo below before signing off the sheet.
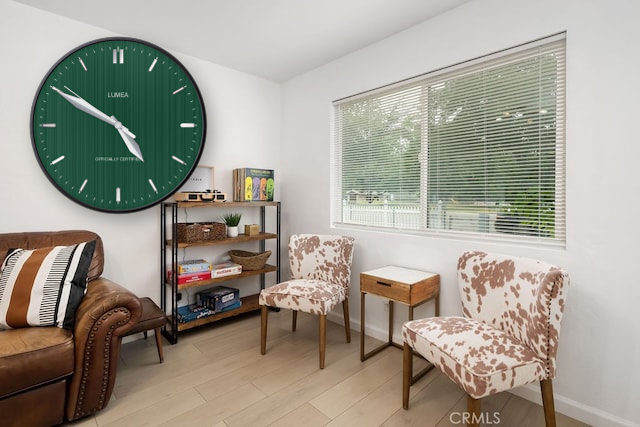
4:49:51
